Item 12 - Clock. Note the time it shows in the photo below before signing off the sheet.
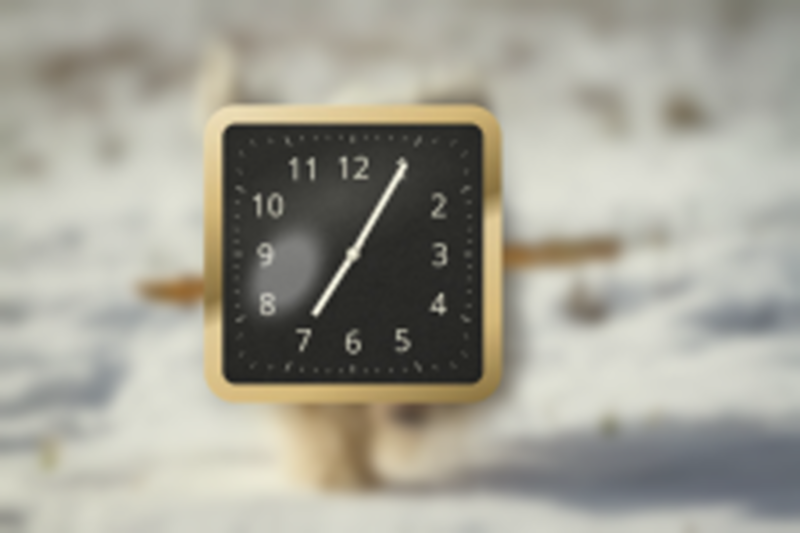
7:05
